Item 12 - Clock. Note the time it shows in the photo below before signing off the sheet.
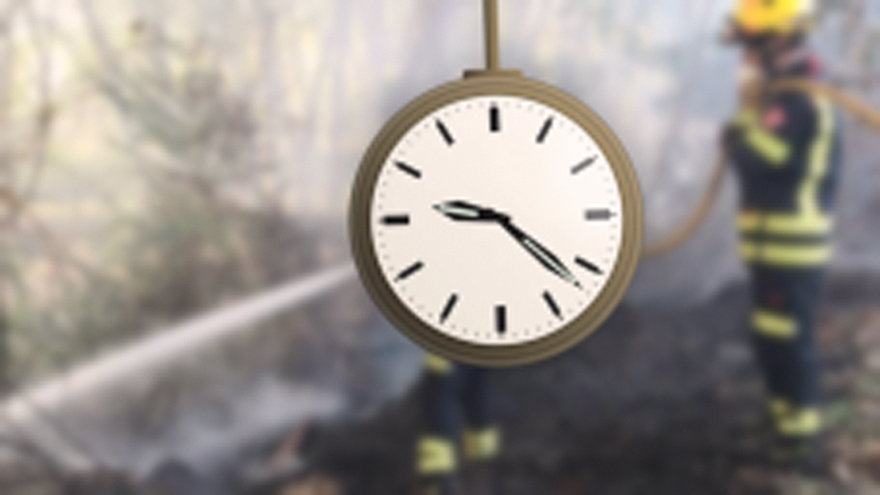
9:22
